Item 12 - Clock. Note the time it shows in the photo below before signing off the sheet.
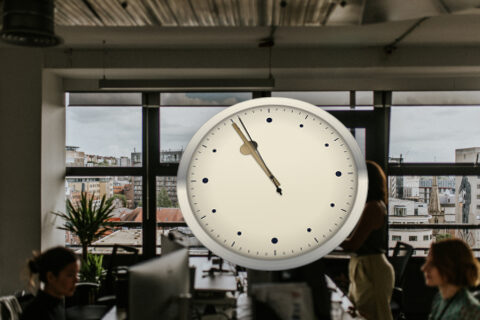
10:54:56
